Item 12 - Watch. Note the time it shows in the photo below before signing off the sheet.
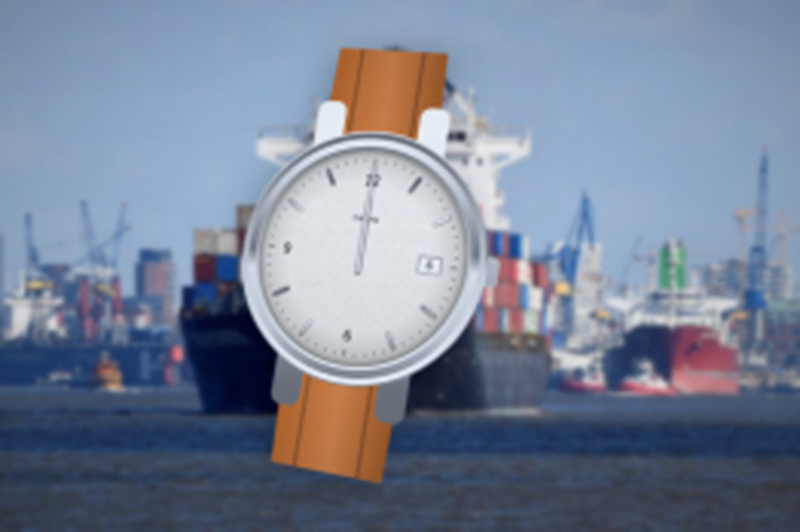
12:00
